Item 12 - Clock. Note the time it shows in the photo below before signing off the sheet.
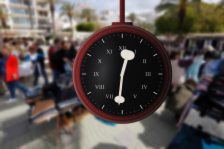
12:31
